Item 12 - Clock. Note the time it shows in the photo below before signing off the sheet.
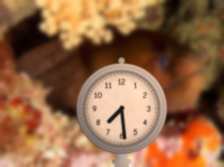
7:29
